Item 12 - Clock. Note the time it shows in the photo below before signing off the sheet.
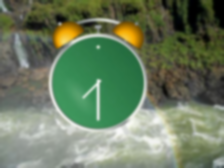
7:30
